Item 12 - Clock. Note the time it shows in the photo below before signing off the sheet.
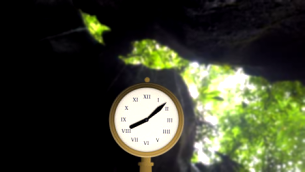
8:08
